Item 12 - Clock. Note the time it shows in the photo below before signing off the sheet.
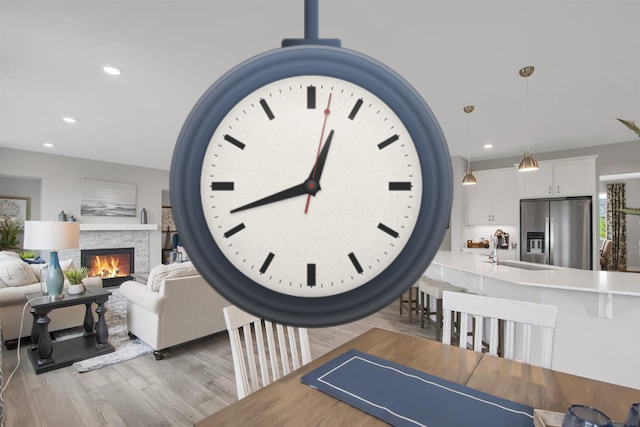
12:42:02
